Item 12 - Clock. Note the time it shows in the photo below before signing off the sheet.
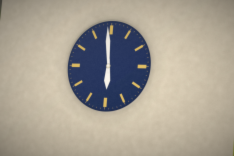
5:59
